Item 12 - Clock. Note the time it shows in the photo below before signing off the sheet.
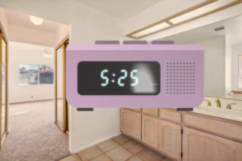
5:25
